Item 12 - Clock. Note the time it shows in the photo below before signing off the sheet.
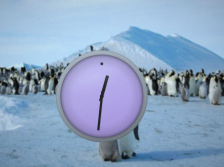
12:31
